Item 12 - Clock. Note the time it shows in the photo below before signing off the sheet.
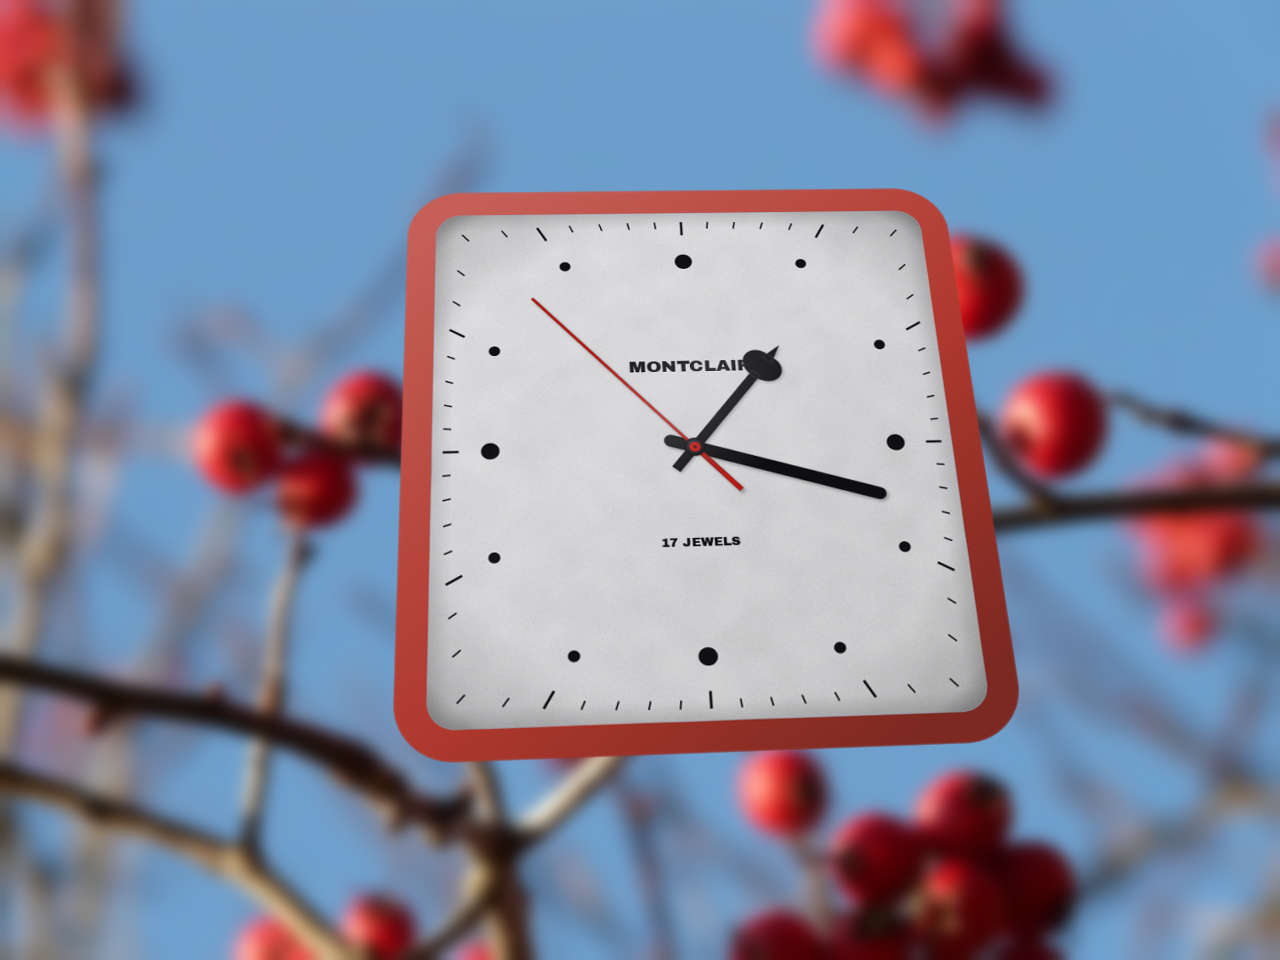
1:17:53
